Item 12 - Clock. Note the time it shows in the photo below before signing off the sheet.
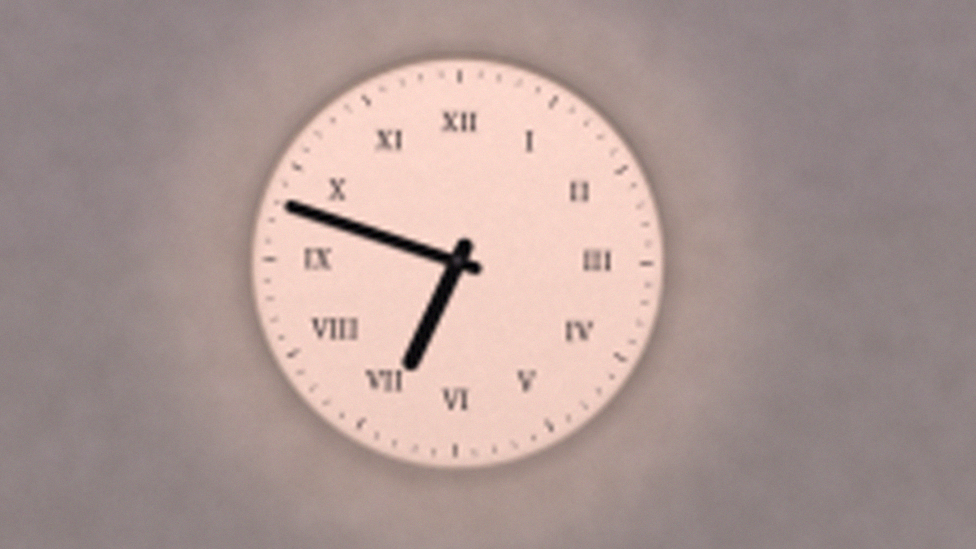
6:48
